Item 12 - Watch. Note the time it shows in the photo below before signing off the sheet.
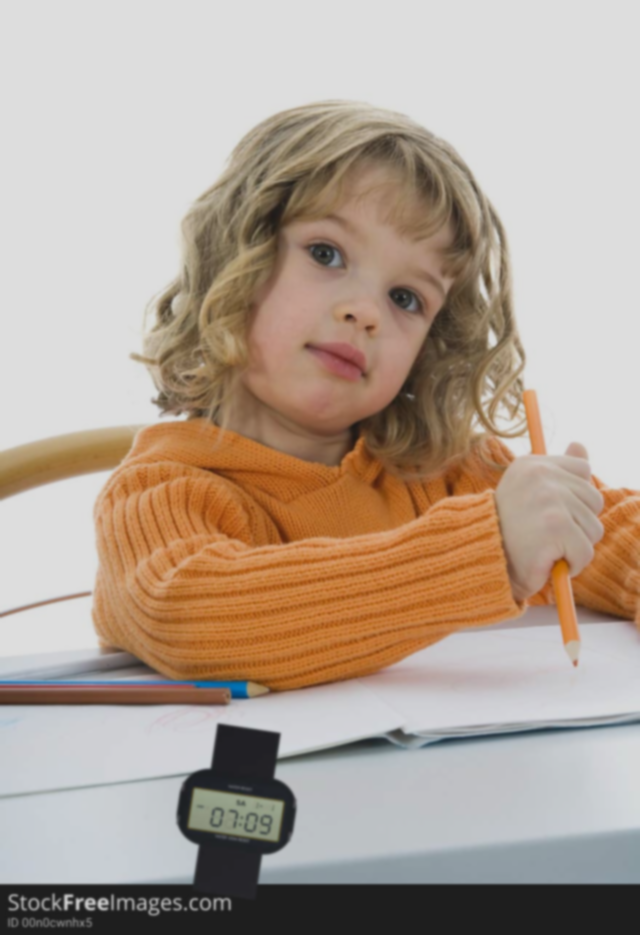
7:09
